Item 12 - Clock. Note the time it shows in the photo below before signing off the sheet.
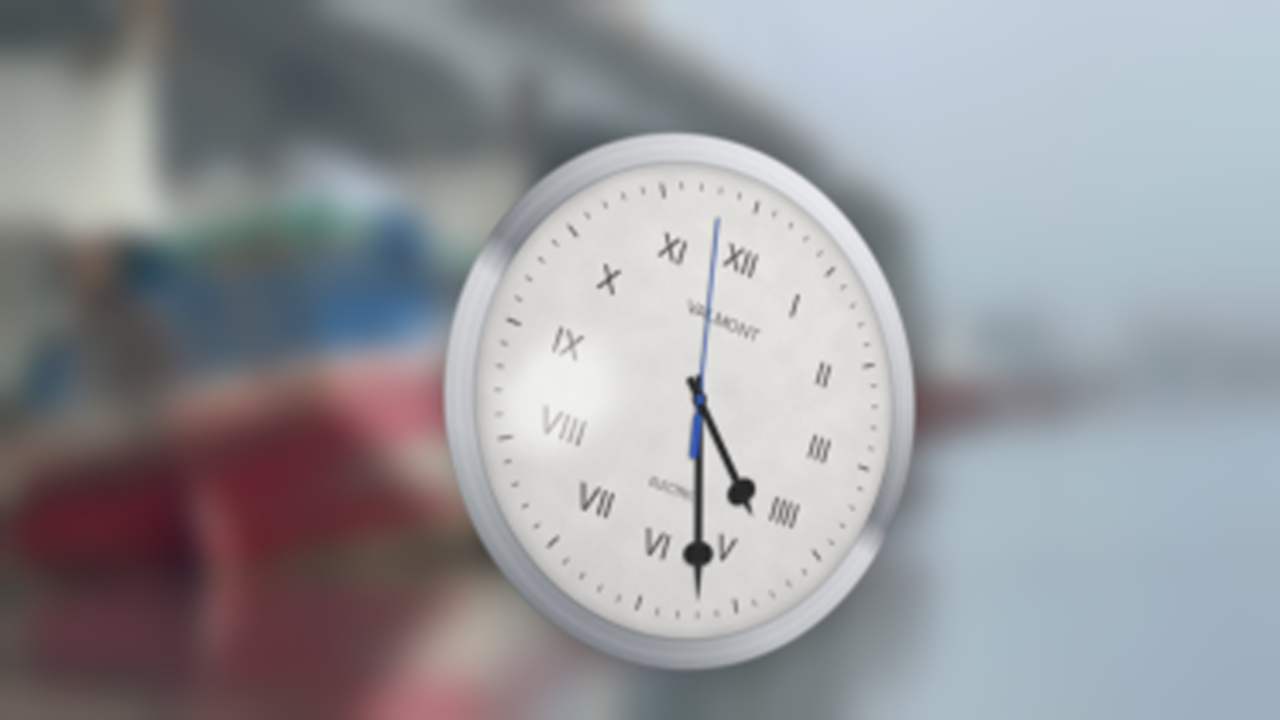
4:26:58
